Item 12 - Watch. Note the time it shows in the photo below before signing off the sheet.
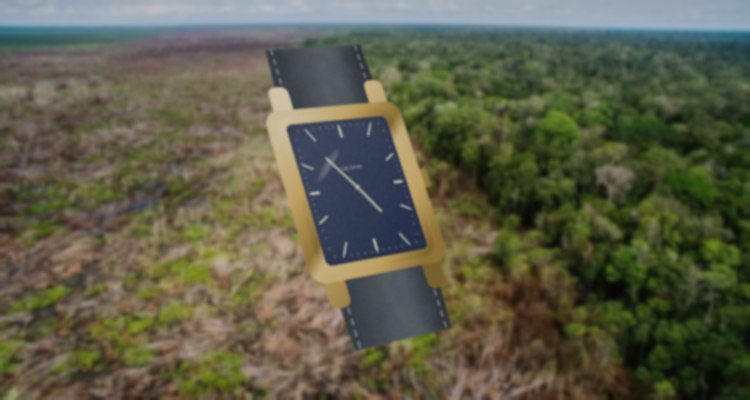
4:54
